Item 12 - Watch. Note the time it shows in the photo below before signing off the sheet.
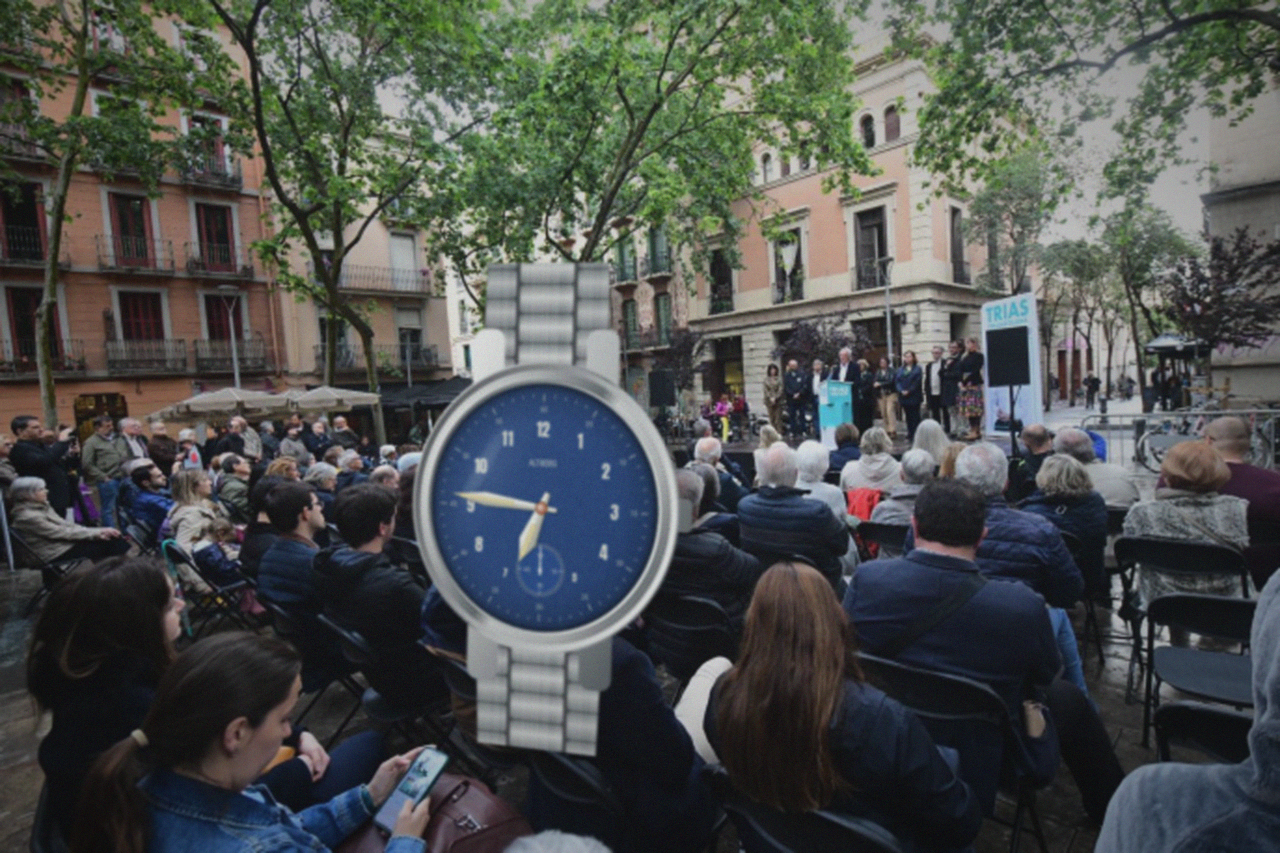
6:46
